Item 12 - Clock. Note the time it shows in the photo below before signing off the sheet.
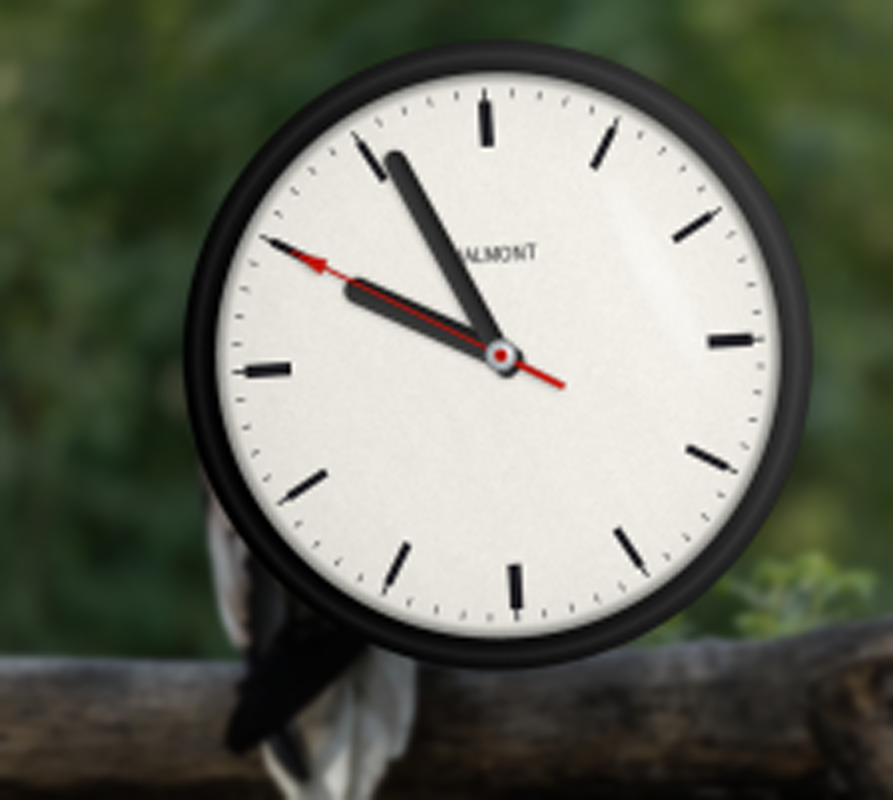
9:55:50
